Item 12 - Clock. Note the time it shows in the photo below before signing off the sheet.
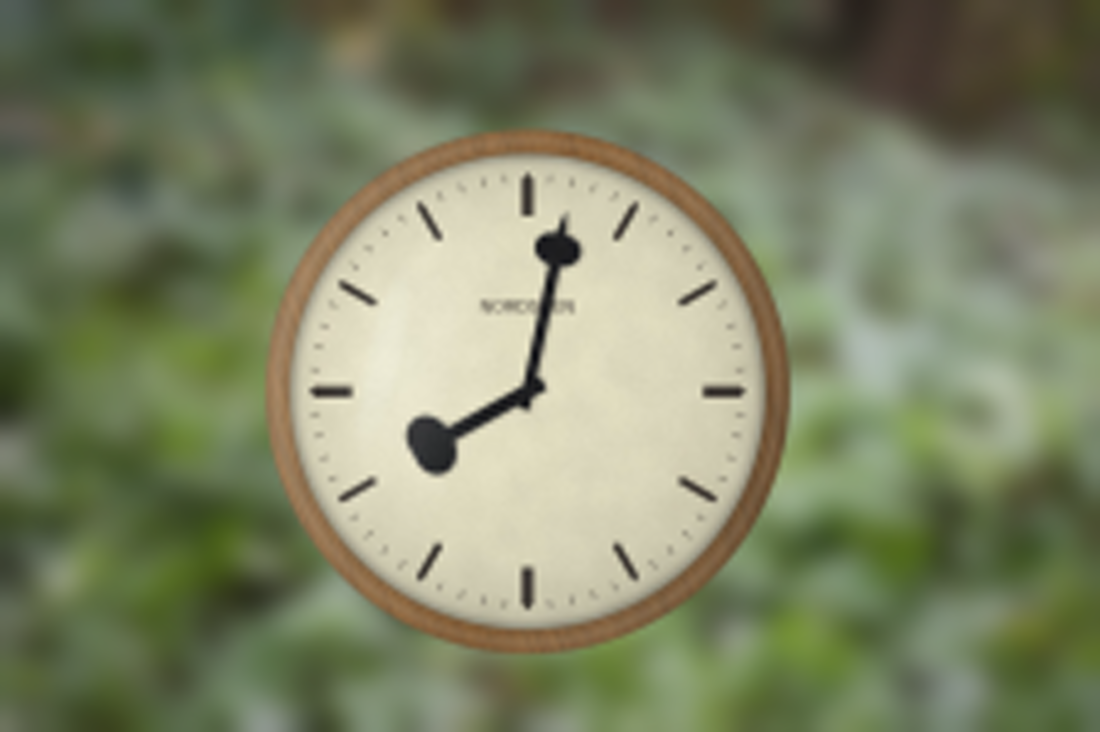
8:02
